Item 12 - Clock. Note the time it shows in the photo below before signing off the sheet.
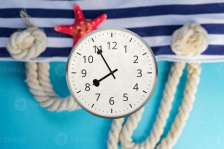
7:55
